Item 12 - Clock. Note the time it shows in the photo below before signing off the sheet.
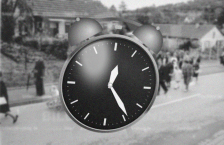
12:24
